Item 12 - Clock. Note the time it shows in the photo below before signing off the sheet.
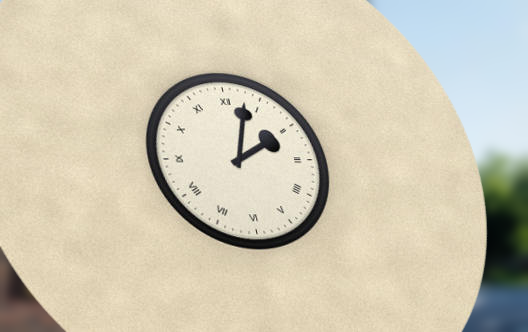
2:03
